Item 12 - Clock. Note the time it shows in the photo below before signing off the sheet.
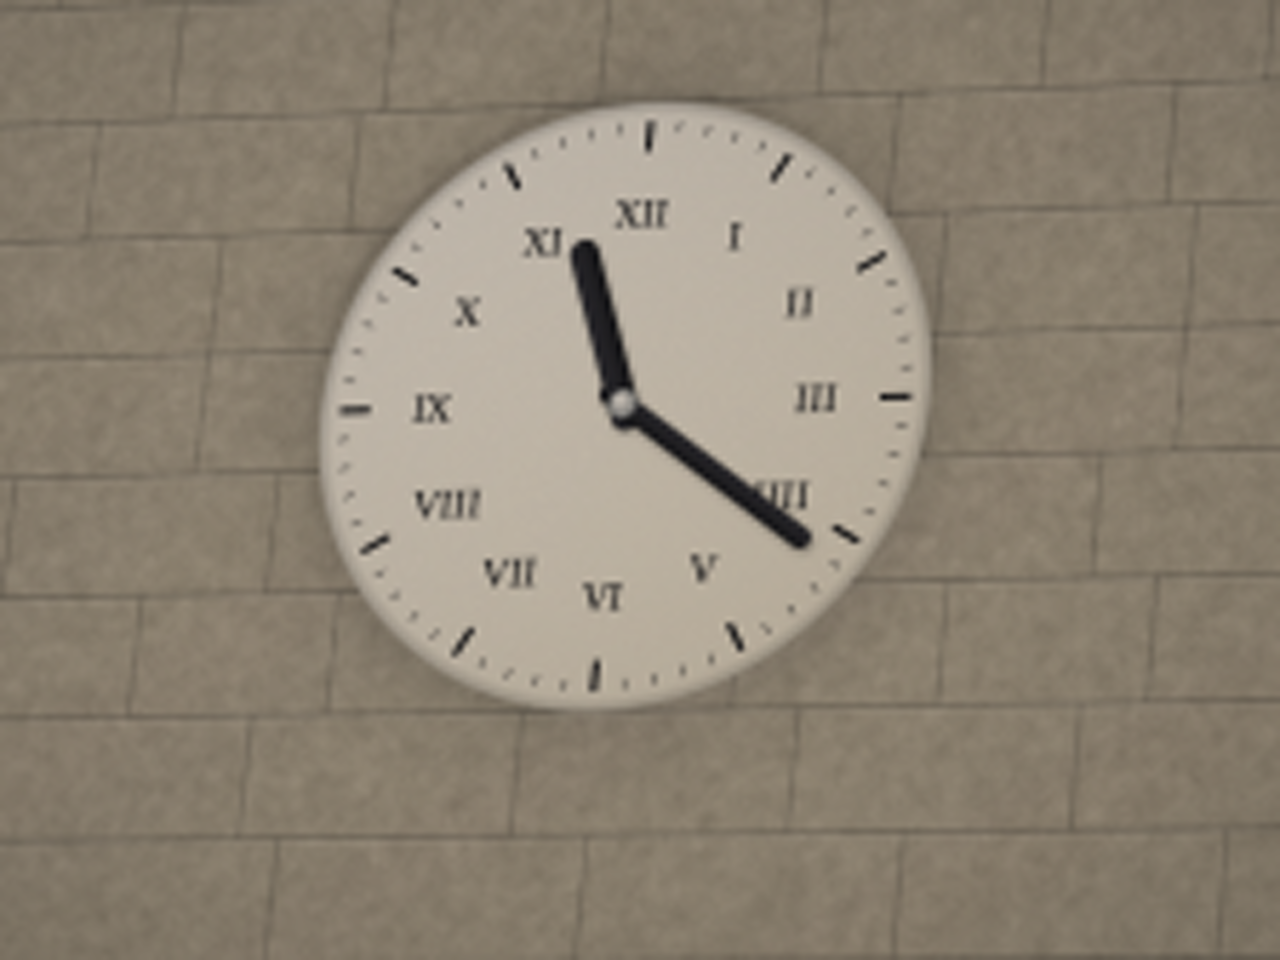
11:21
